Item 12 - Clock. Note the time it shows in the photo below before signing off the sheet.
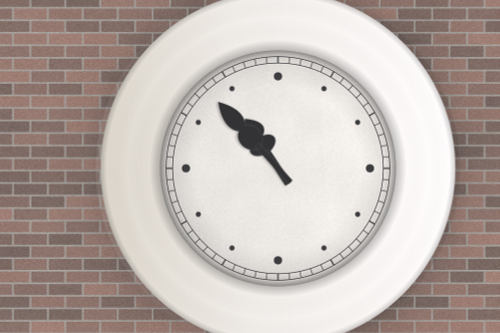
10:53
